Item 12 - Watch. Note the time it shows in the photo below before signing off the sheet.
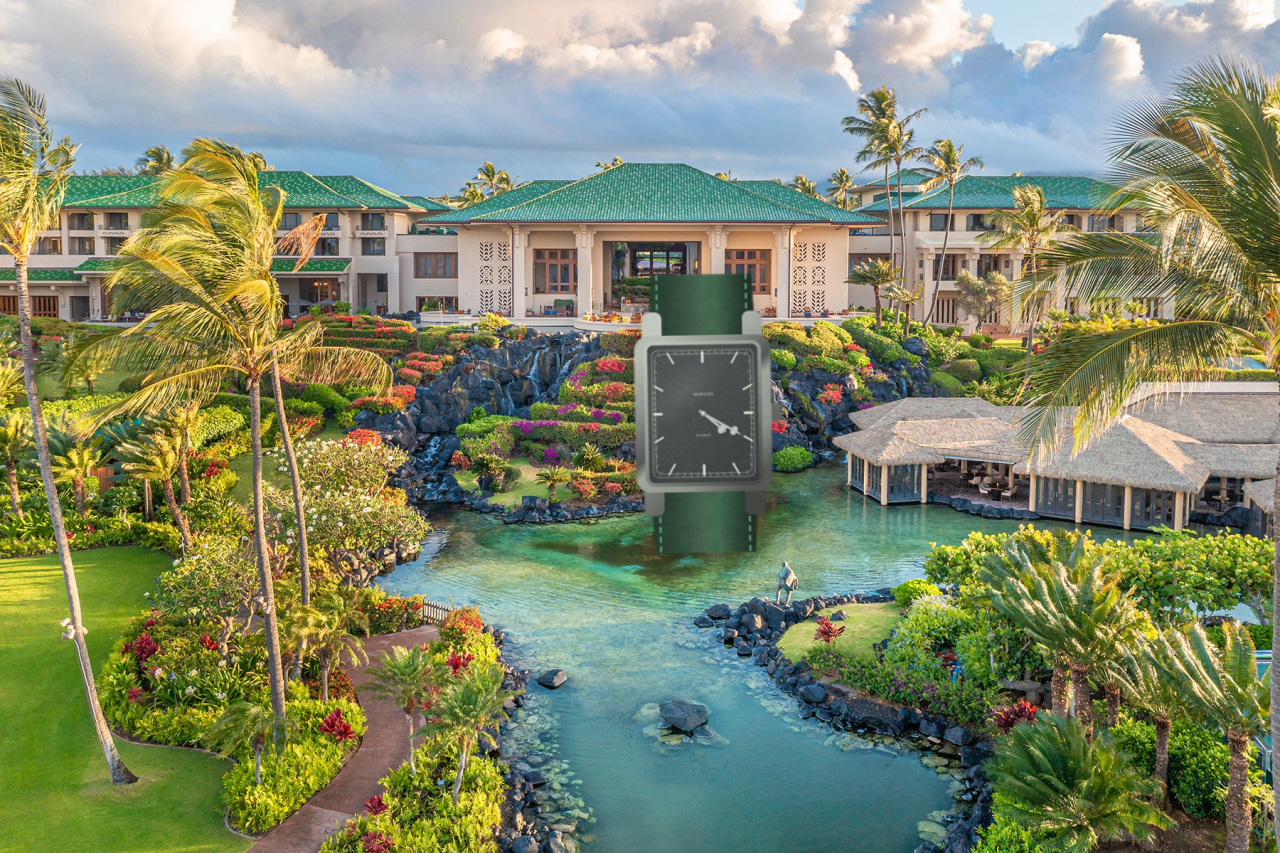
4:20
